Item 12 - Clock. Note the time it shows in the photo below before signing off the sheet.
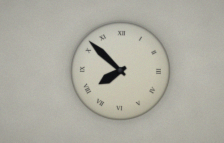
7:52
